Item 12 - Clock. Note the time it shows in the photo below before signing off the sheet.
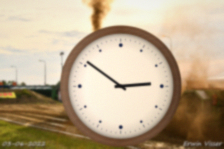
2:51
